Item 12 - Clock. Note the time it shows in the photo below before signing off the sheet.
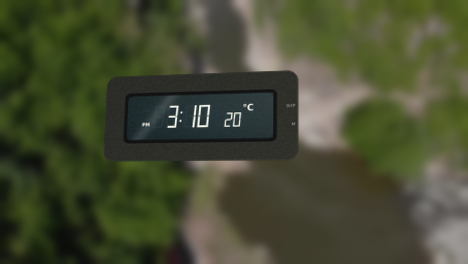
3:10
